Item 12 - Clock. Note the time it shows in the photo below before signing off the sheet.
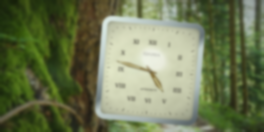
4:47
